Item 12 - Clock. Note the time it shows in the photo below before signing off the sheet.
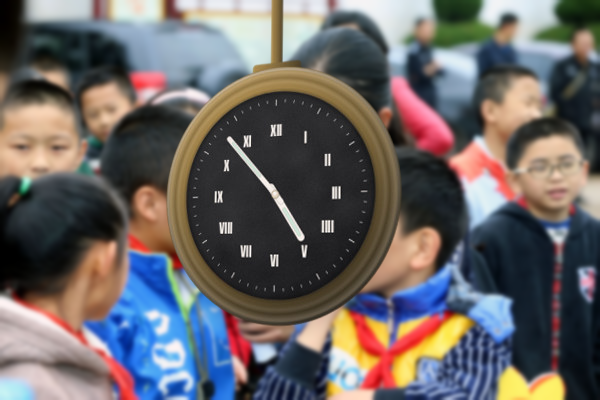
4:53
